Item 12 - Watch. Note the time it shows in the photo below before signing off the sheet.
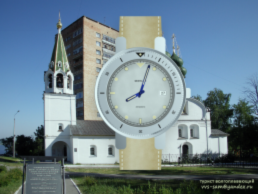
8:03
